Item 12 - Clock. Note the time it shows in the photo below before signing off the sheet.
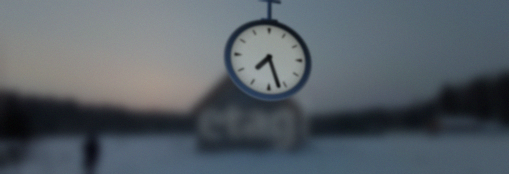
7:27
